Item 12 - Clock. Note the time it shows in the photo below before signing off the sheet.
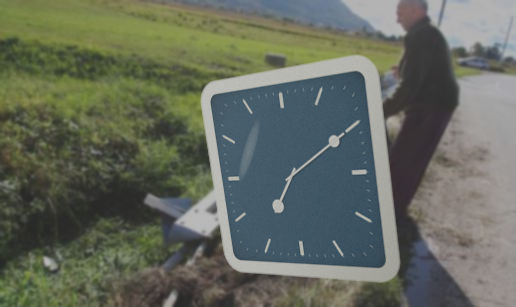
7:10
